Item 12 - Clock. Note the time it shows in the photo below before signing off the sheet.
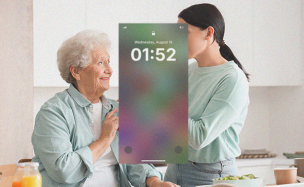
1:52
